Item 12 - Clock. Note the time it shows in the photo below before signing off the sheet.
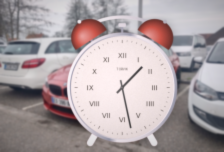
1:28
